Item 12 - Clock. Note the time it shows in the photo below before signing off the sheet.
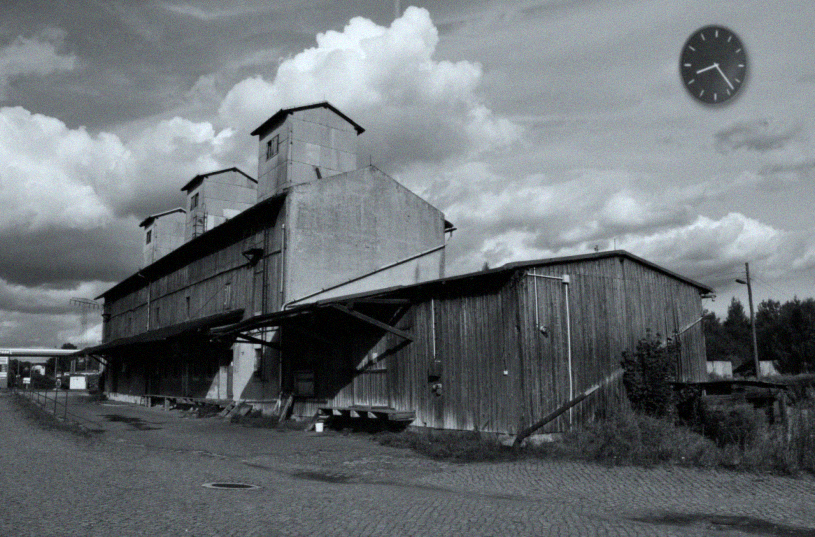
8:23
